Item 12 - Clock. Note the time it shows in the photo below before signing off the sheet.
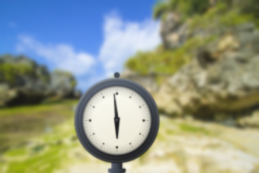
5:59
